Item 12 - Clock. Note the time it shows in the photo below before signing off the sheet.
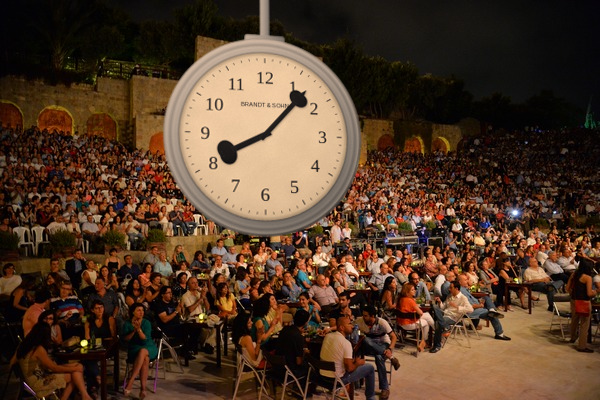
8:07
